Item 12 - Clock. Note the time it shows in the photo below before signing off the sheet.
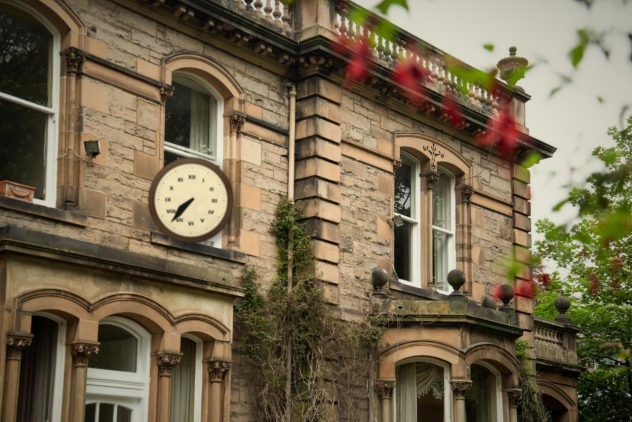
7:37
